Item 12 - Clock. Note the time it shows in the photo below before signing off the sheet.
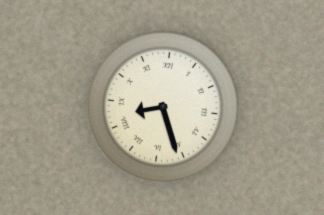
8:26
